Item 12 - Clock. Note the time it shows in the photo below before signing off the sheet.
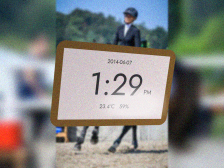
1:29
